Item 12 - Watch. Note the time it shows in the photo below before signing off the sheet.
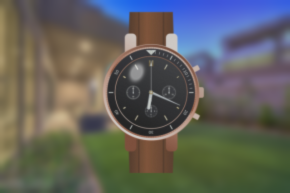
6:19
